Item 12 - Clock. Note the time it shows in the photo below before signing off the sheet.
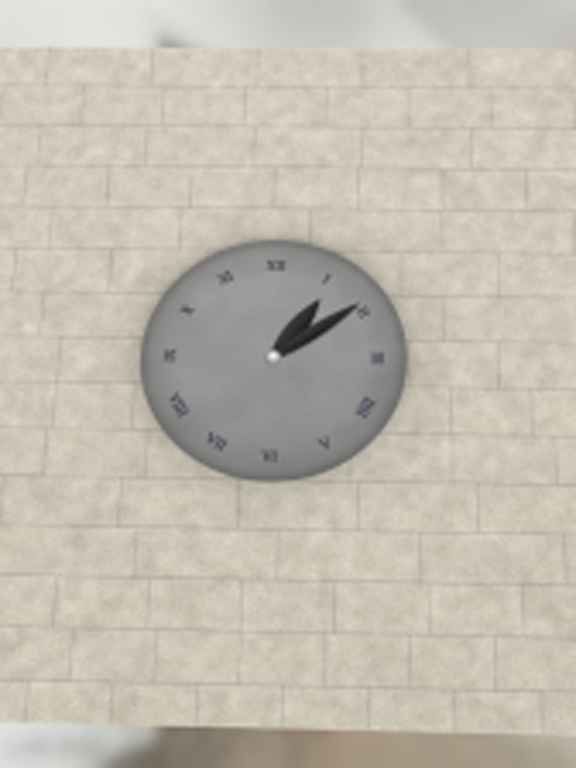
1:09
